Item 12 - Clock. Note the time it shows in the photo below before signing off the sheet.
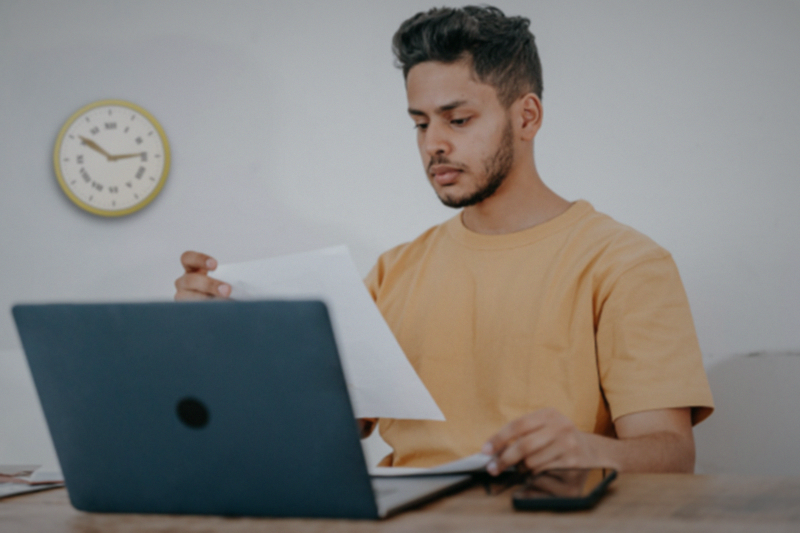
2:51
